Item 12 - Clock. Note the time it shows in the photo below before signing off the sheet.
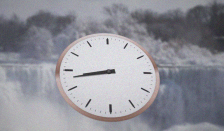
8:43
